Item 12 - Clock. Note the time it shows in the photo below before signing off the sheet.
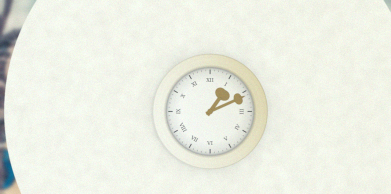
1:11
